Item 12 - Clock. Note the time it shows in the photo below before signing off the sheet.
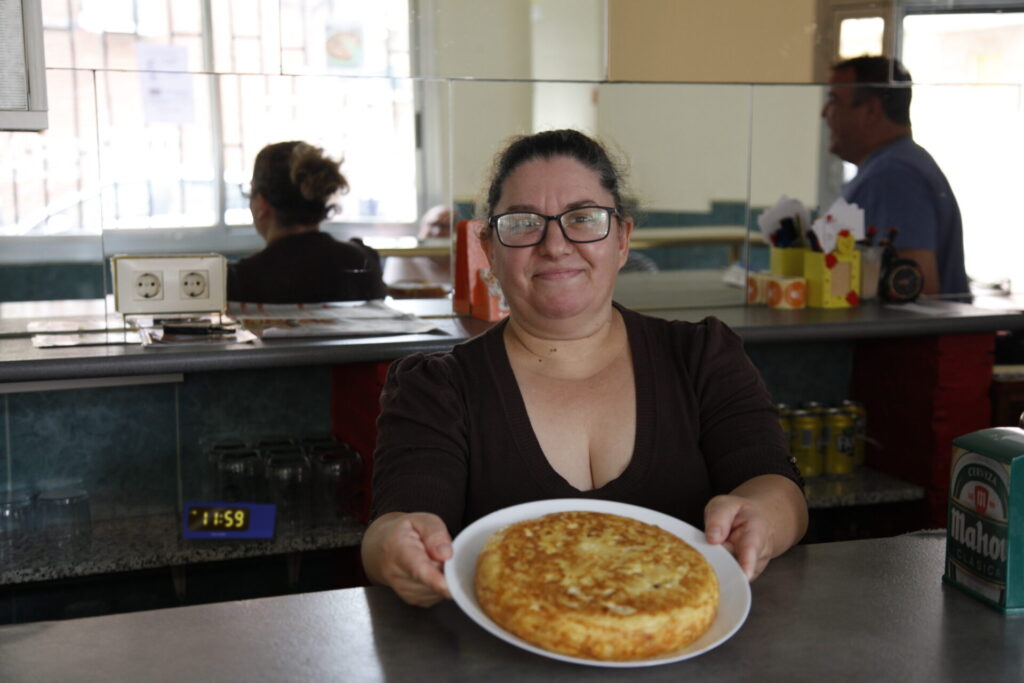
11:59
